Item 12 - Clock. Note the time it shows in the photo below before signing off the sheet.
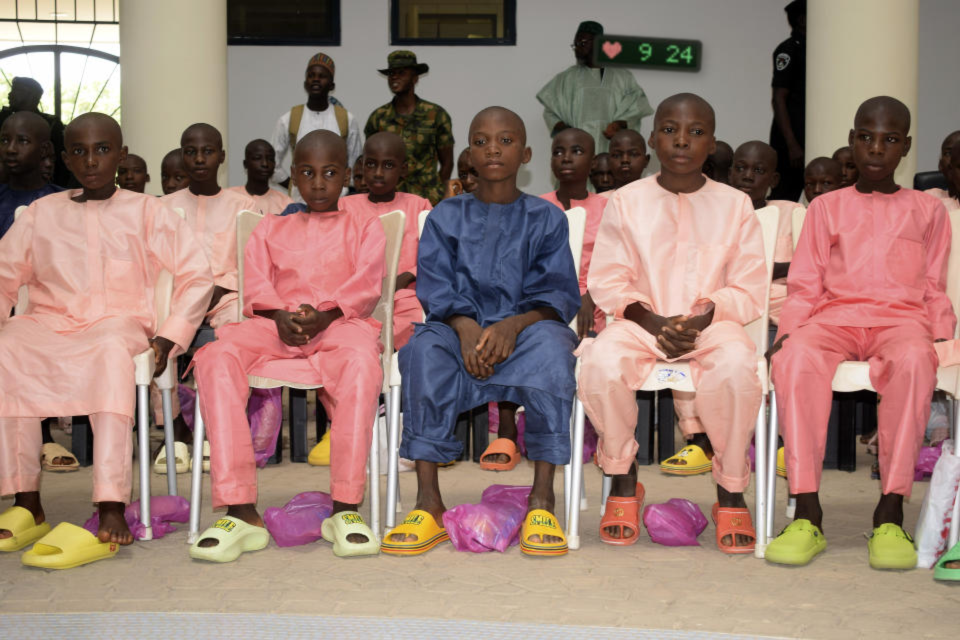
9:24
